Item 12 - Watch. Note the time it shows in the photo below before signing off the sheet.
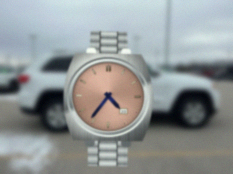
4:36
